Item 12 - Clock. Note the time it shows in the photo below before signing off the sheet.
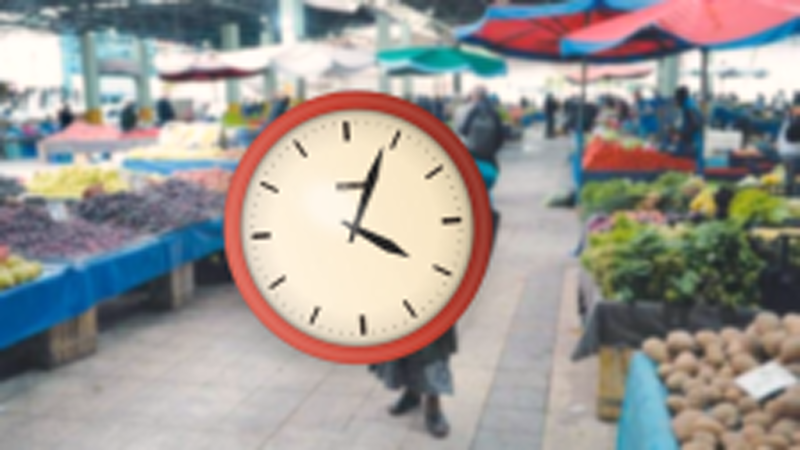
4:04
